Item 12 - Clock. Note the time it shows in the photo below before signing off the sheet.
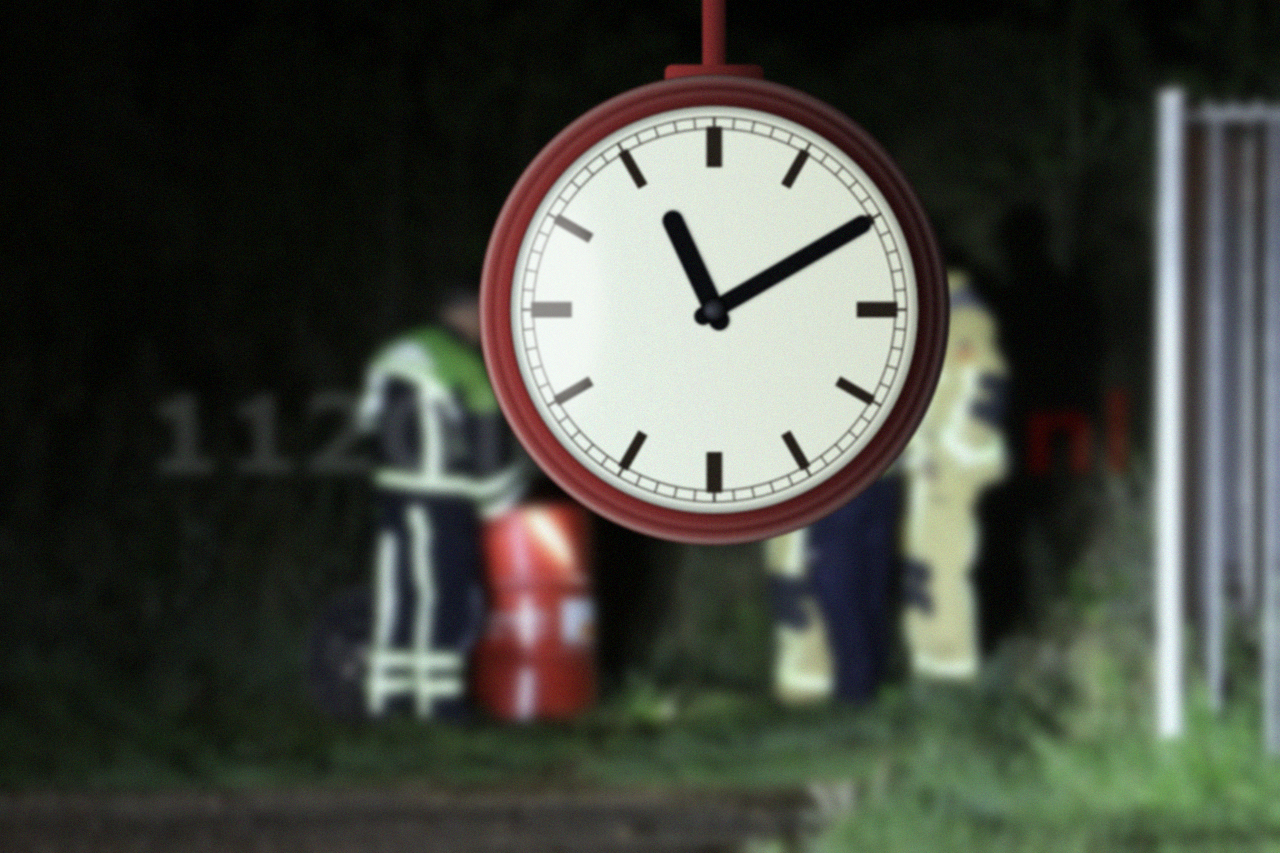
11:10
